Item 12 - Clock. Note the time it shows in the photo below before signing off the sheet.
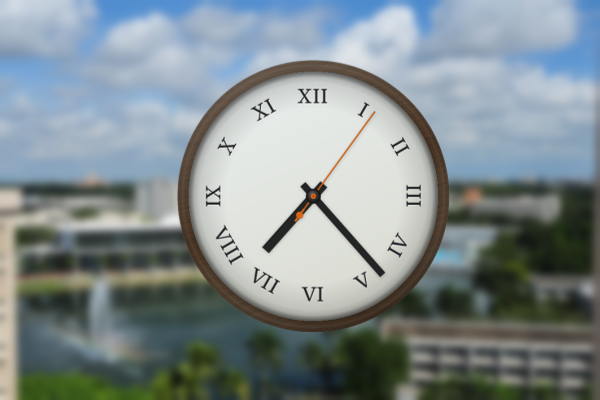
7:23:06
